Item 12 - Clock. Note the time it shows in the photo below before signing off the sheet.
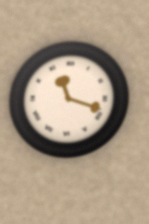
11:18
